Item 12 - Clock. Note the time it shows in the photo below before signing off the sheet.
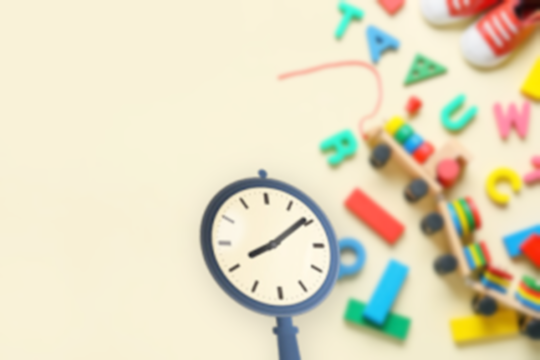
8:09
